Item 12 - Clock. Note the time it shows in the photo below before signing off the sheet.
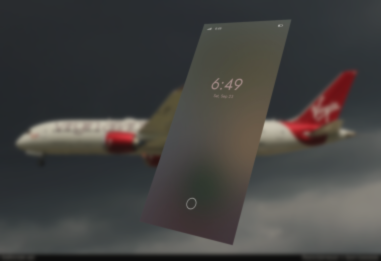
6:49
